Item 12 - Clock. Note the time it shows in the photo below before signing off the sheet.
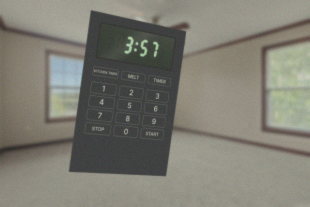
3:57
